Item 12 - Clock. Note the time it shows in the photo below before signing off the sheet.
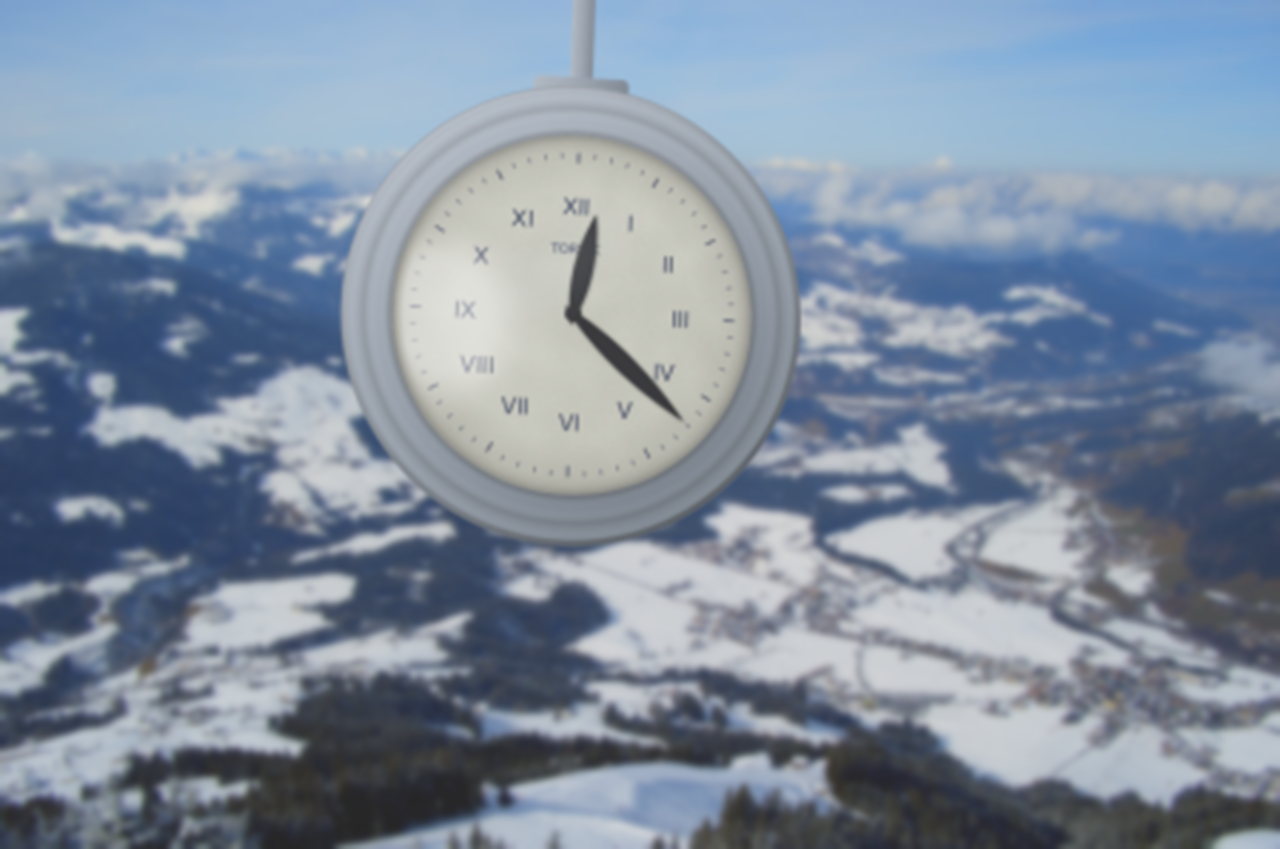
12:22
